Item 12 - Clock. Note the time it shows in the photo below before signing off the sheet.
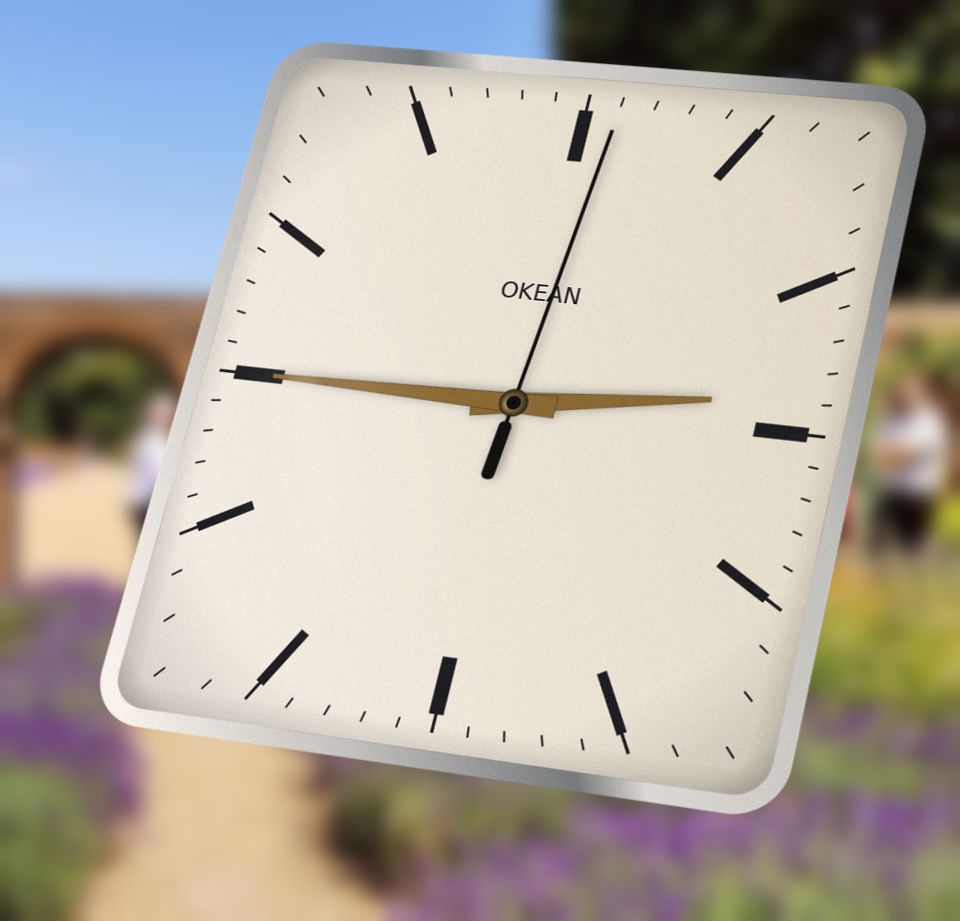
2:45:01
